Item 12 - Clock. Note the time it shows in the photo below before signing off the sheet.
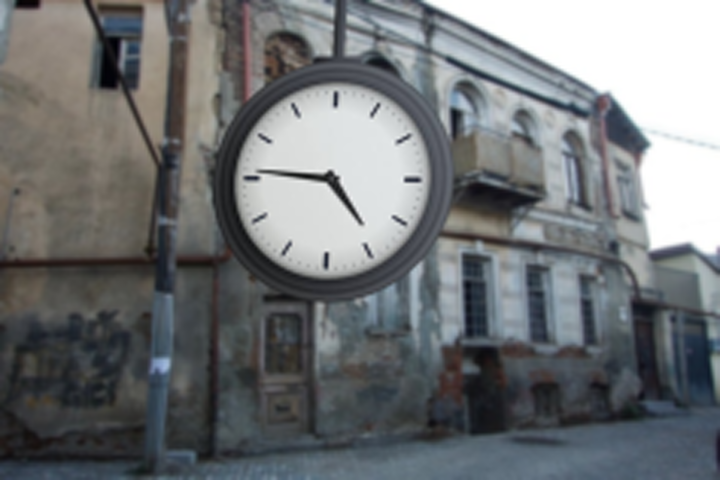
4:46
